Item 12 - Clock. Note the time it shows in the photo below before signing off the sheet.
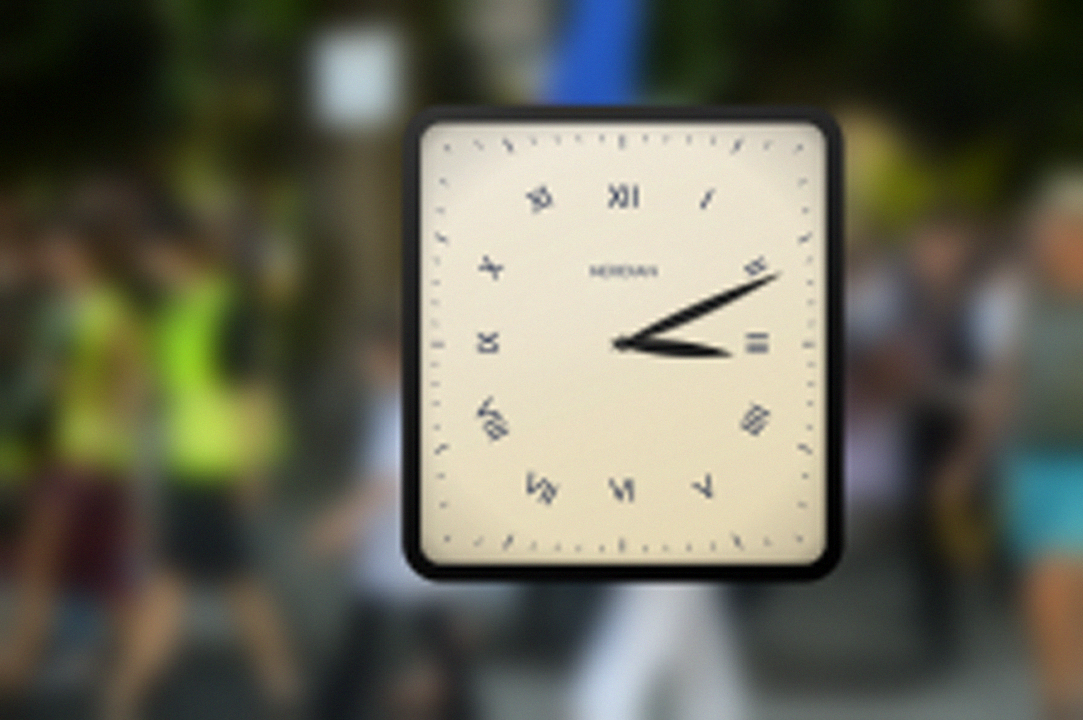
3:11
